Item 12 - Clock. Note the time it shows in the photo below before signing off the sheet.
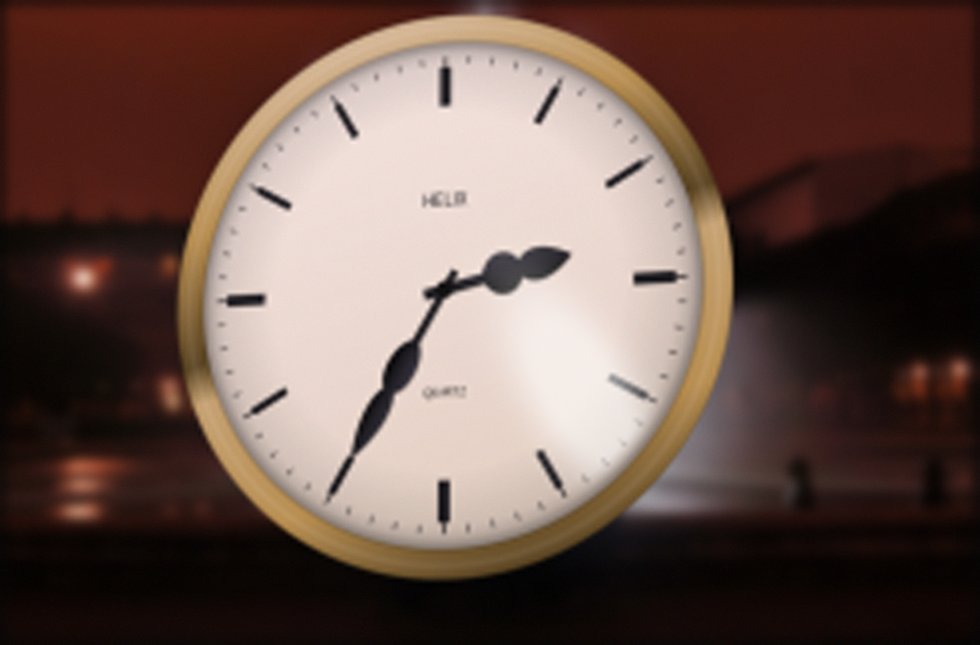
2:35
